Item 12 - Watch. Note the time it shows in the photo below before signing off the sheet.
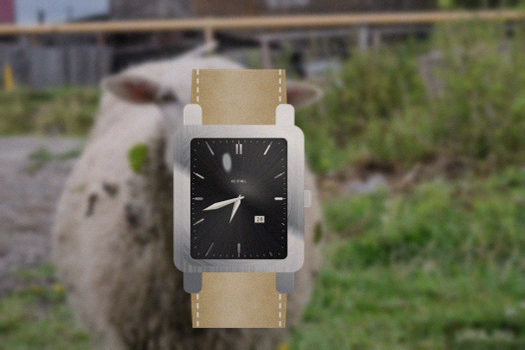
6:42
